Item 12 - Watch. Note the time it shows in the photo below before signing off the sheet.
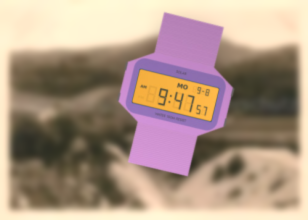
9:47
